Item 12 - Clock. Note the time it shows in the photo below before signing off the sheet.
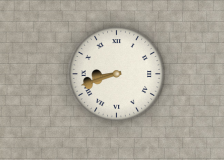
8:42
